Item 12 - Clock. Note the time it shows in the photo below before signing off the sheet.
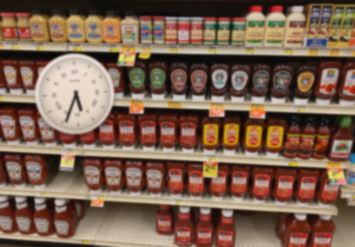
5:34
